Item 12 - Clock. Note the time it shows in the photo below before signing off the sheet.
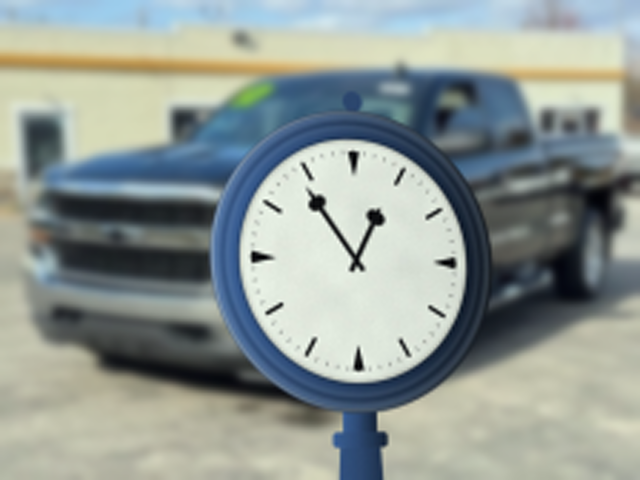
12:54
